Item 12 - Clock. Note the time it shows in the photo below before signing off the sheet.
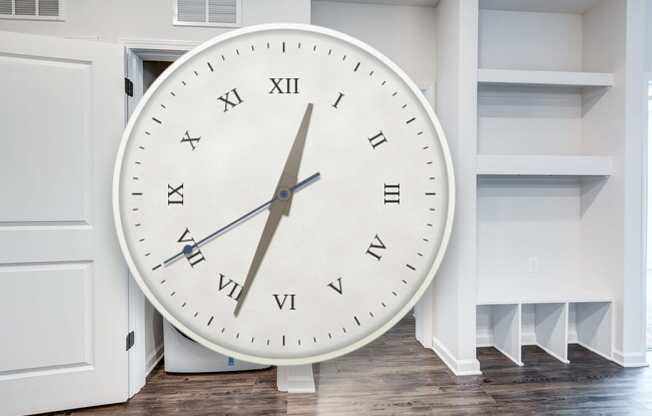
12:33:40
